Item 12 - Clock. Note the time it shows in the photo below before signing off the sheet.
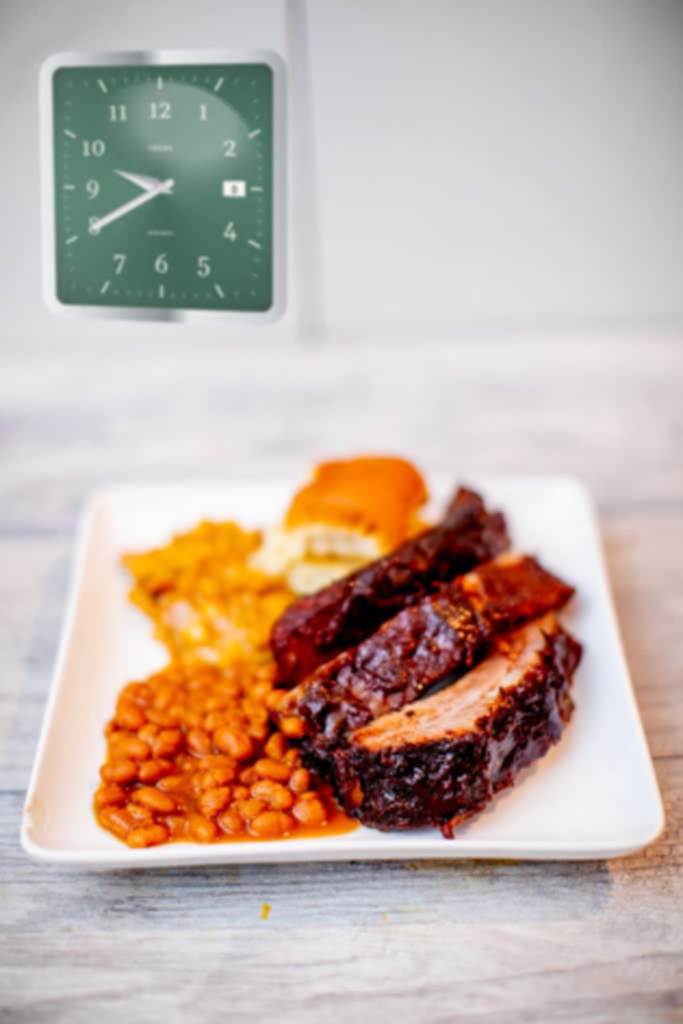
9:40
